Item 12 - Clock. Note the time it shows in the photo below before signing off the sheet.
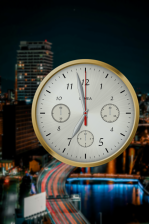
6:58
